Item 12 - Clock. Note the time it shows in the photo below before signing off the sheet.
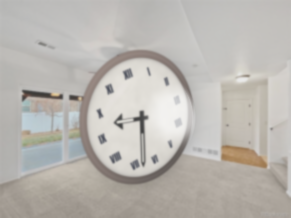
9:33
